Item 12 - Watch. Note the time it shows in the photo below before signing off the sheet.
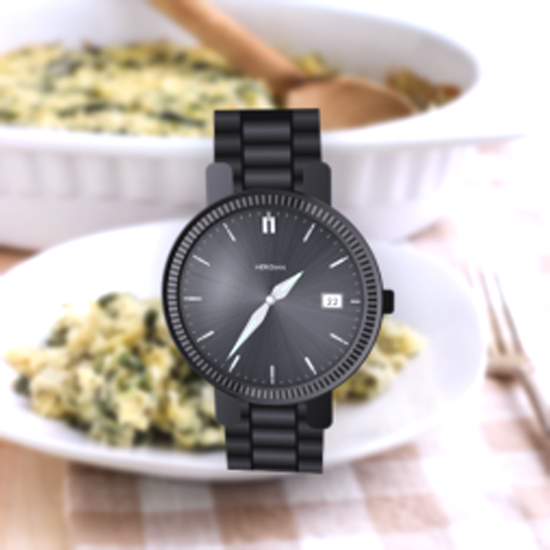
1:36
